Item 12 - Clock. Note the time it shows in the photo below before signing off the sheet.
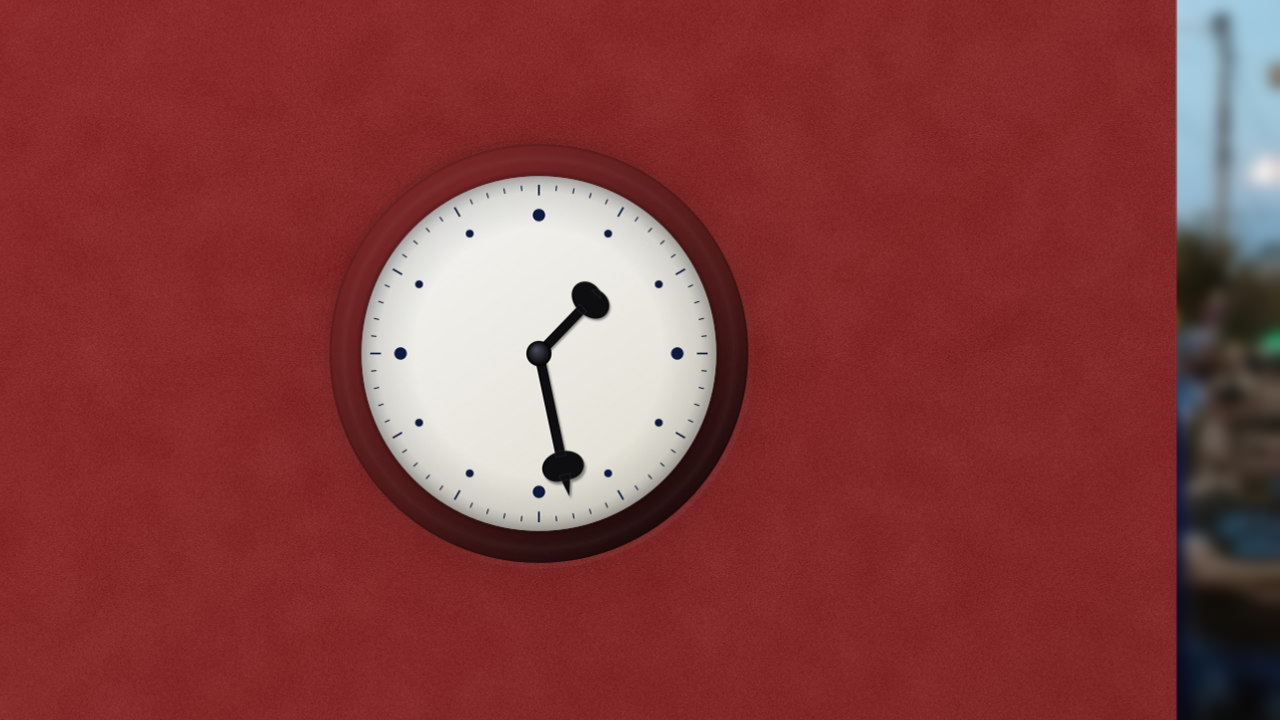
1:28
